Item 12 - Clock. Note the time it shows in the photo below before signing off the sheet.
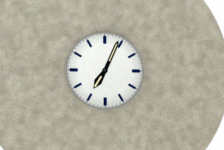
7:04
